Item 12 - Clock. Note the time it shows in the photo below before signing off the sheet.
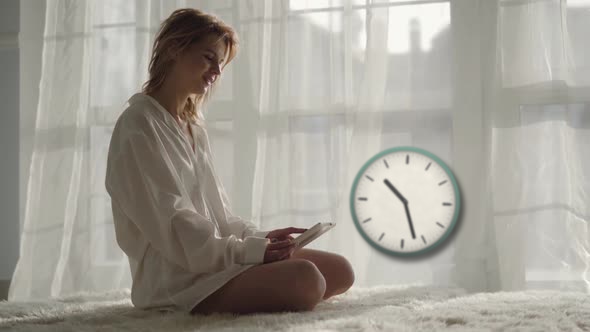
10:27
